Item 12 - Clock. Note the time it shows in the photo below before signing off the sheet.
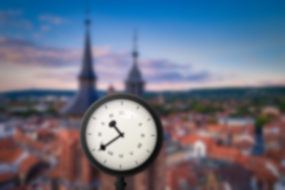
10:39
